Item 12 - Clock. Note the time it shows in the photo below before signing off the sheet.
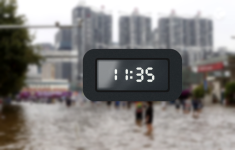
11:35
